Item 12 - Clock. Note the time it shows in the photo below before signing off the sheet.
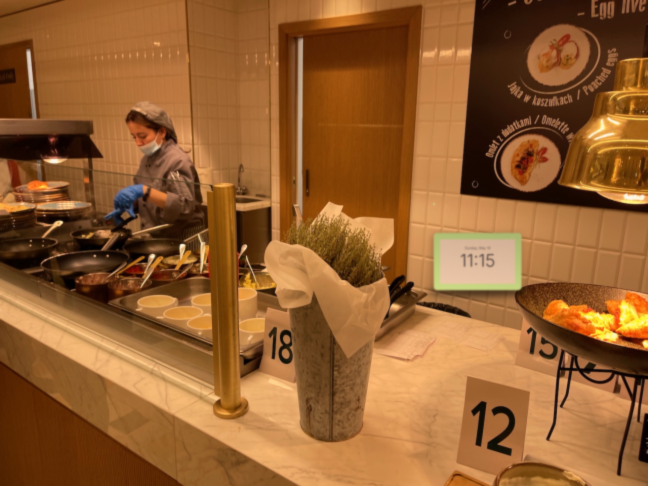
11:15
